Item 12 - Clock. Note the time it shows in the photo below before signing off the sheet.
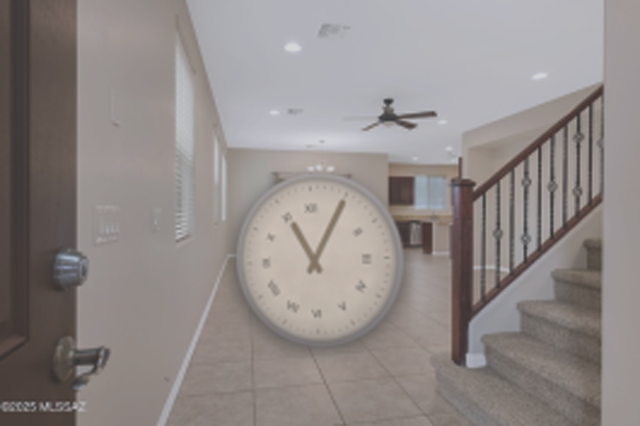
11:05
